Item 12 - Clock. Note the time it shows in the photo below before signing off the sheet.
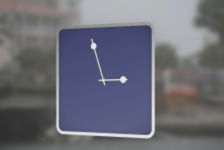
2:57
